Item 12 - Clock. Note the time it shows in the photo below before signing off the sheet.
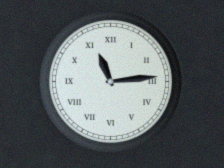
11:14
